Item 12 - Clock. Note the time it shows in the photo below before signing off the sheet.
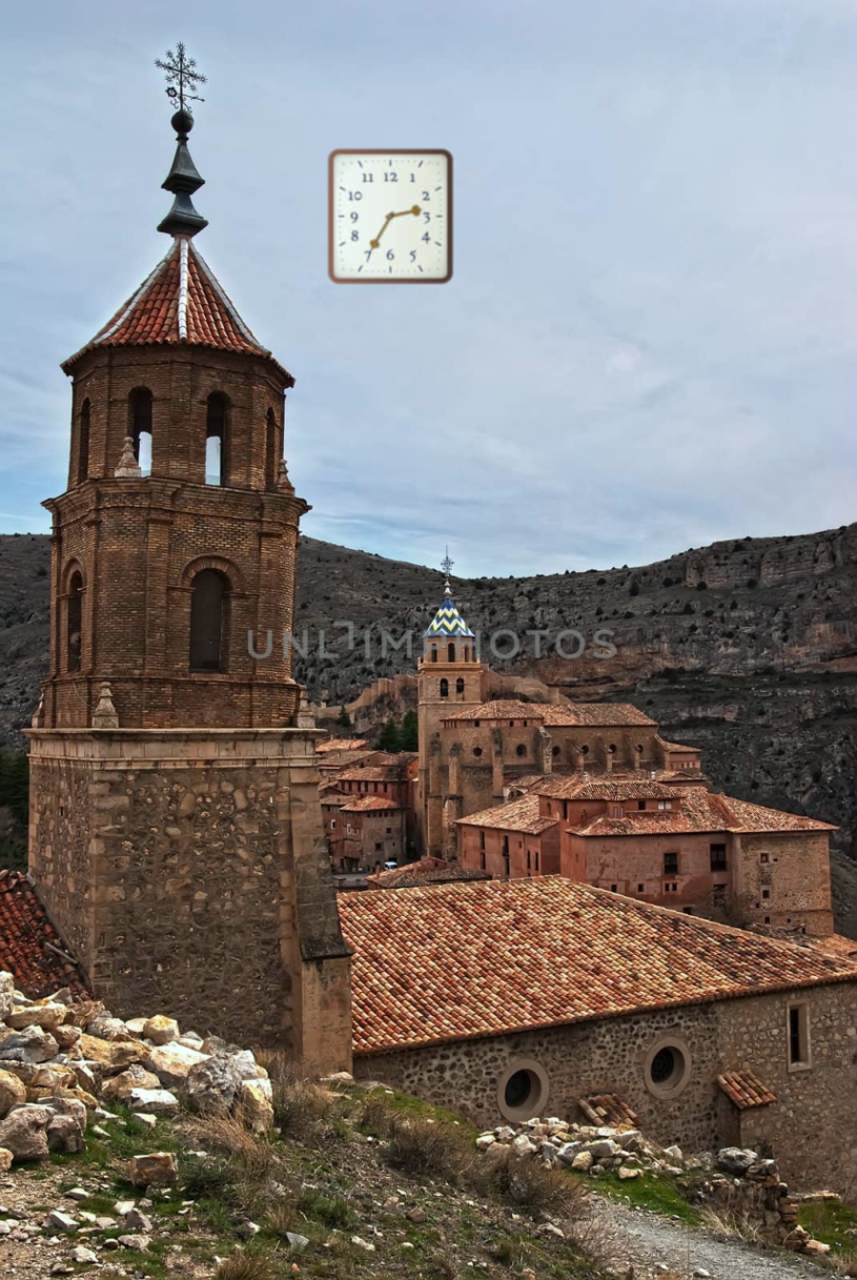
2:35
